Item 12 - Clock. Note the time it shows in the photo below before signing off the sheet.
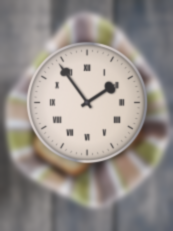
1:54
